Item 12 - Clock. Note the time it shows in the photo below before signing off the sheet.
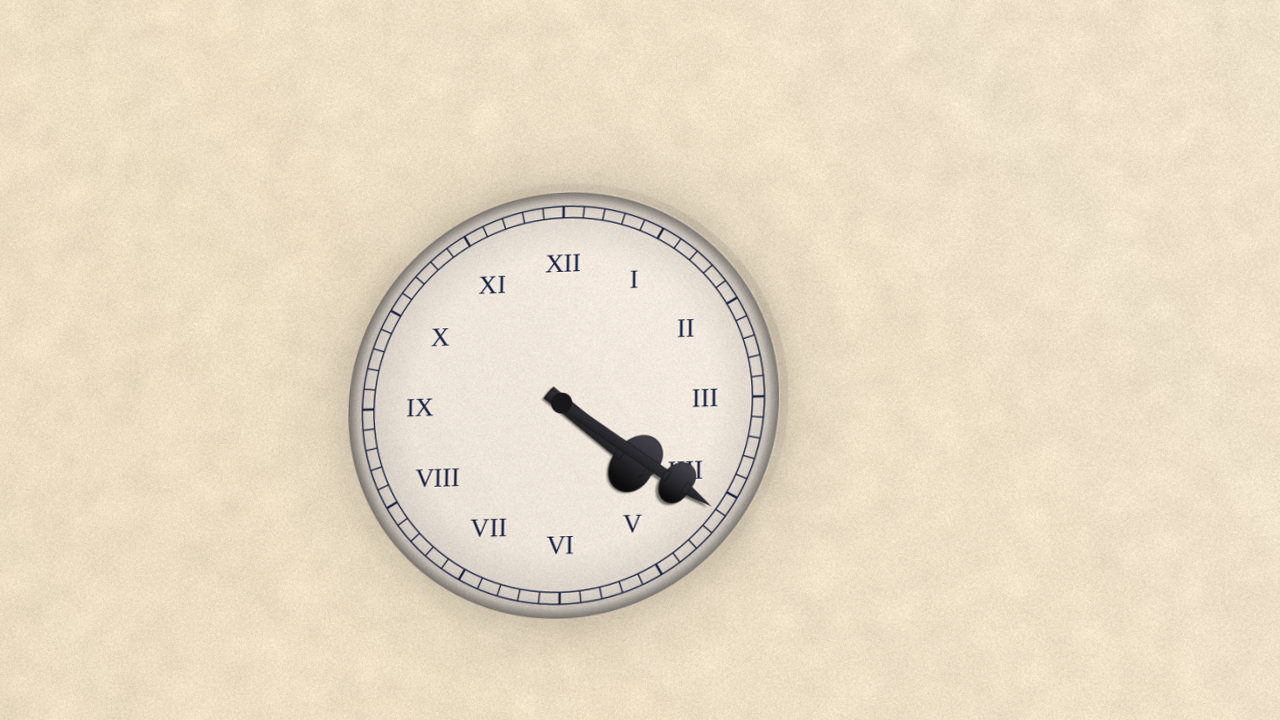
4:21
